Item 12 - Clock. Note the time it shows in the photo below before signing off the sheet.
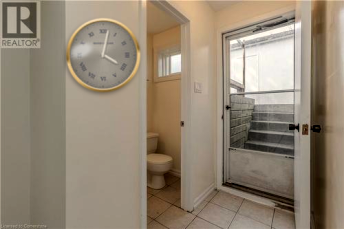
4:02
